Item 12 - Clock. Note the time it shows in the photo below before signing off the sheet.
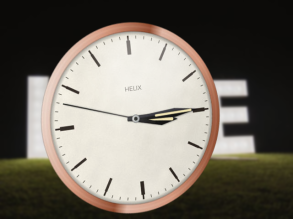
3:14:48
